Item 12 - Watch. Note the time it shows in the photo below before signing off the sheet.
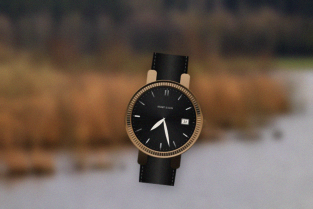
7:27
